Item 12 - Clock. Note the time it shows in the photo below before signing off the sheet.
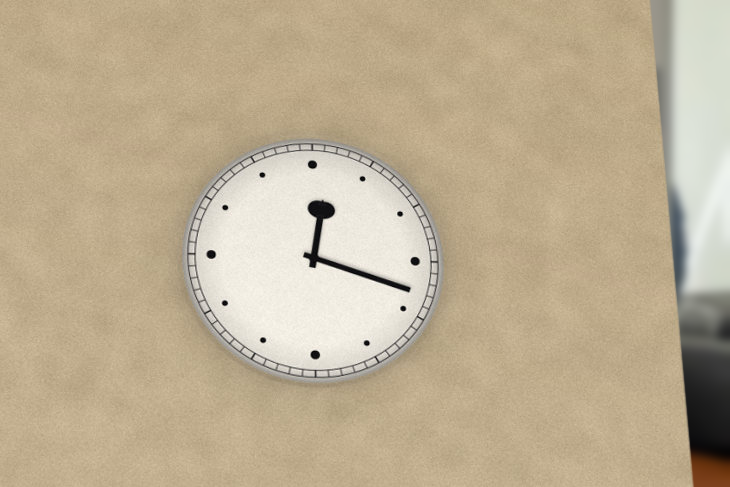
12:18
